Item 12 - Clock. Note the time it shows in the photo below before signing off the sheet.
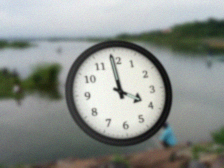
3:59
